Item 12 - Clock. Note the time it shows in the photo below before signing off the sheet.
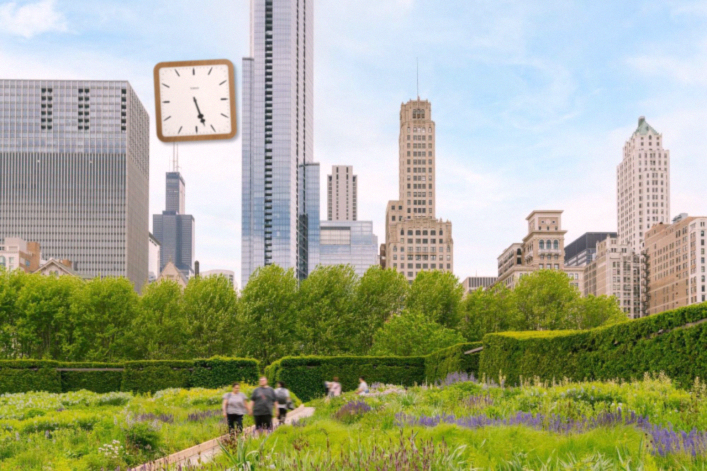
5:27
